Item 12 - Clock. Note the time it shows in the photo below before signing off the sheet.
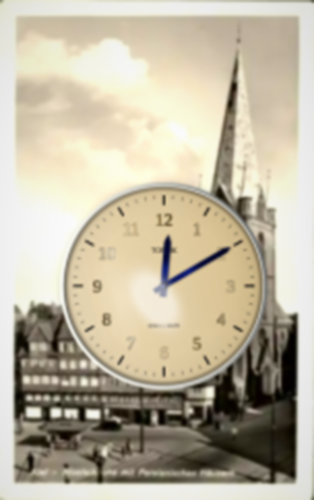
12:10
